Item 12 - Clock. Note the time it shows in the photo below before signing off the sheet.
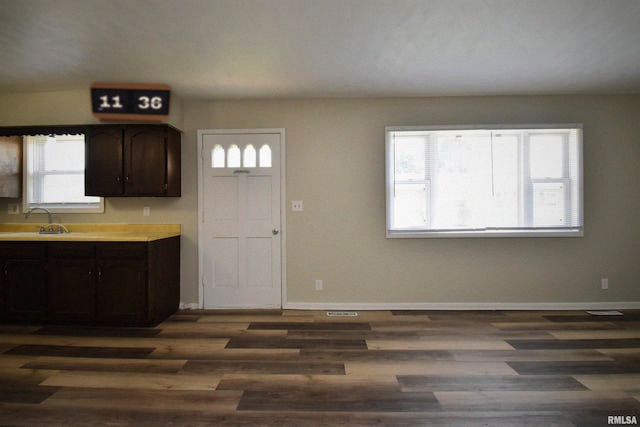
11:36
